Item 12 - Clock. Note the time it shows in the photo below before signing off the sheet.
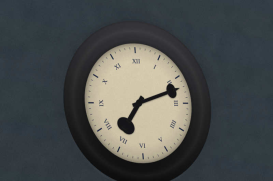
7:12
